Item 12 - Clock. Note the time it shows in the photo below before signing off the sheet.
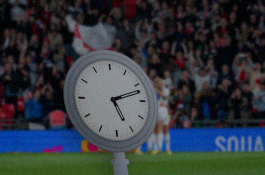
5:12
